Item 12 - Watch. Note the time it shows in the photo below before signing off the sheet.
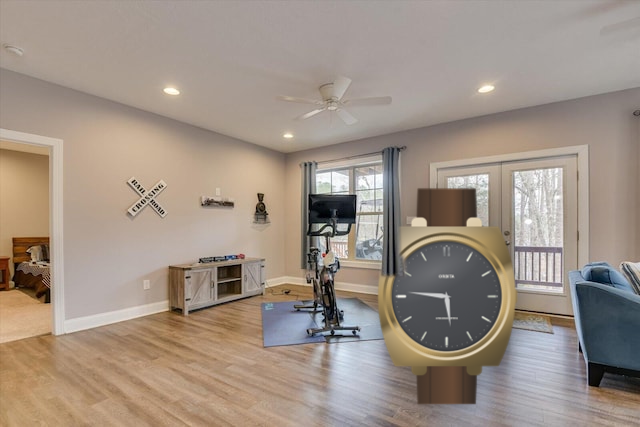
5:46
